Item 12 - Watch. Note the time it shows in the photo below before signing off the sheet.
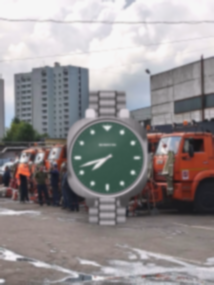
7:42
